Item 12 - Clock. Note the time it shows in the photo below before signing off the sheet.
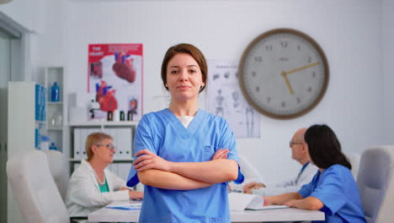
5:12
